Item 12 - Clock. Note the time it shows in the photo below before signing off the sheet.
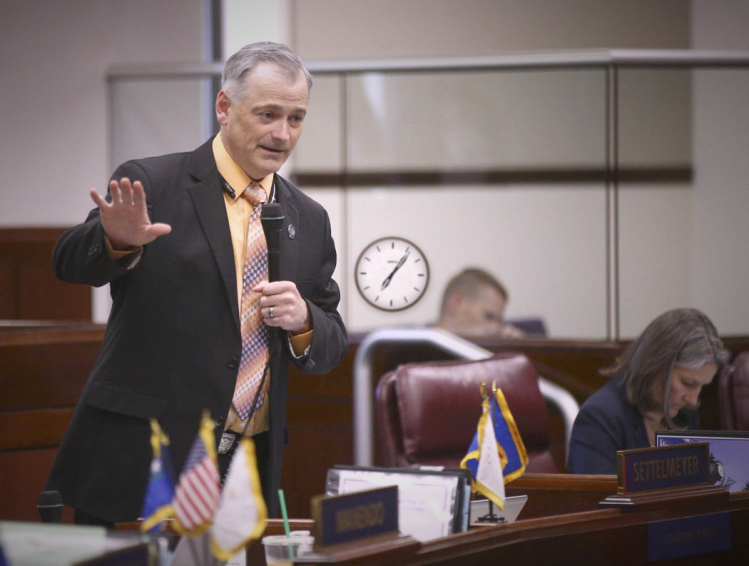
7:06
